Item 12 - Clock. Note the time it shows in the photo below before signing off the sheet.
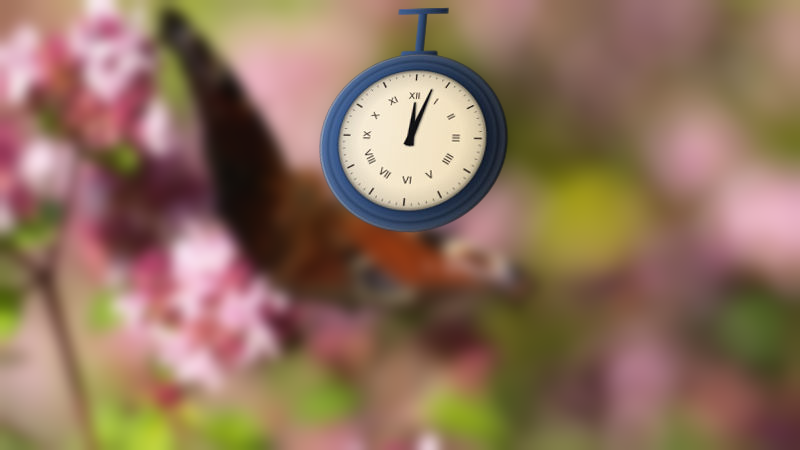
12:03
